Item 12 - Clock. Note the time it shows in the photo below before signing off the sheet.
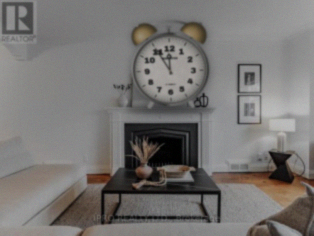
11:55
